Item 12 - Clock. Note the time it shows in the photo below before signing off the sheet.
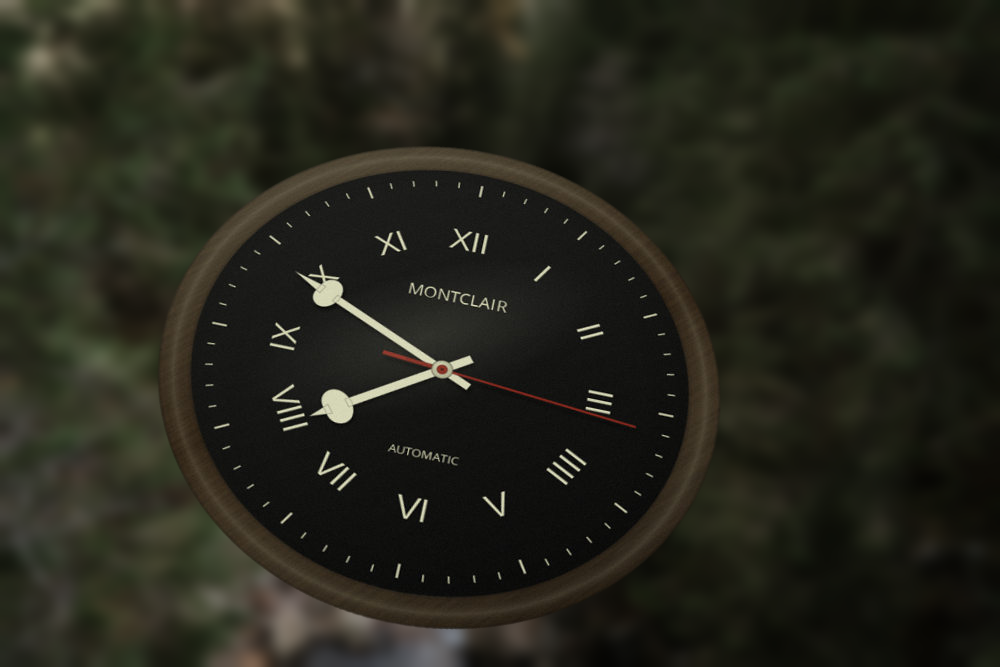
7:49:16
